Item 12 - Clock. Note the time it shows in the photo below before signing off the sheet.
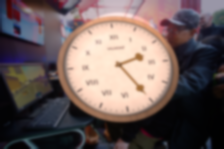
2:25
